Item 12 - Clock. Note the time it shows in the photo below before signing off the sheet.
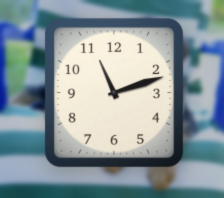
11:12
